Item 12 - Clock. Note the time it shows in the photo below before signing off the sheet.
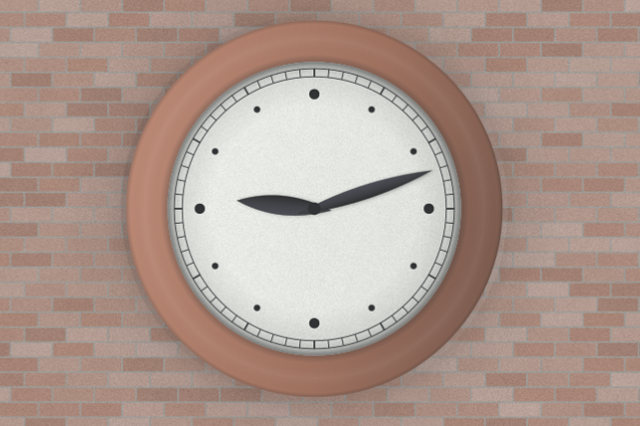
9:12
